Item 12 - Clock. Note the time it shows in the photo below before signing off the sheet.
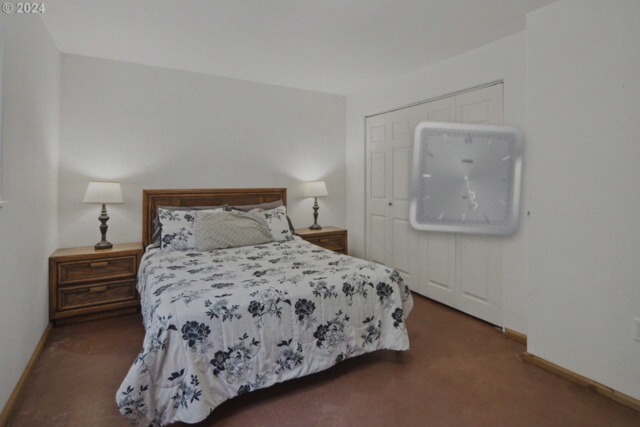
5:27
